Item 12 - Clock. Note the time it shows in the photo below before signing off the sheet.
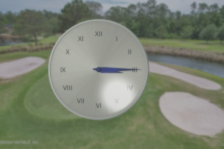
3:15
